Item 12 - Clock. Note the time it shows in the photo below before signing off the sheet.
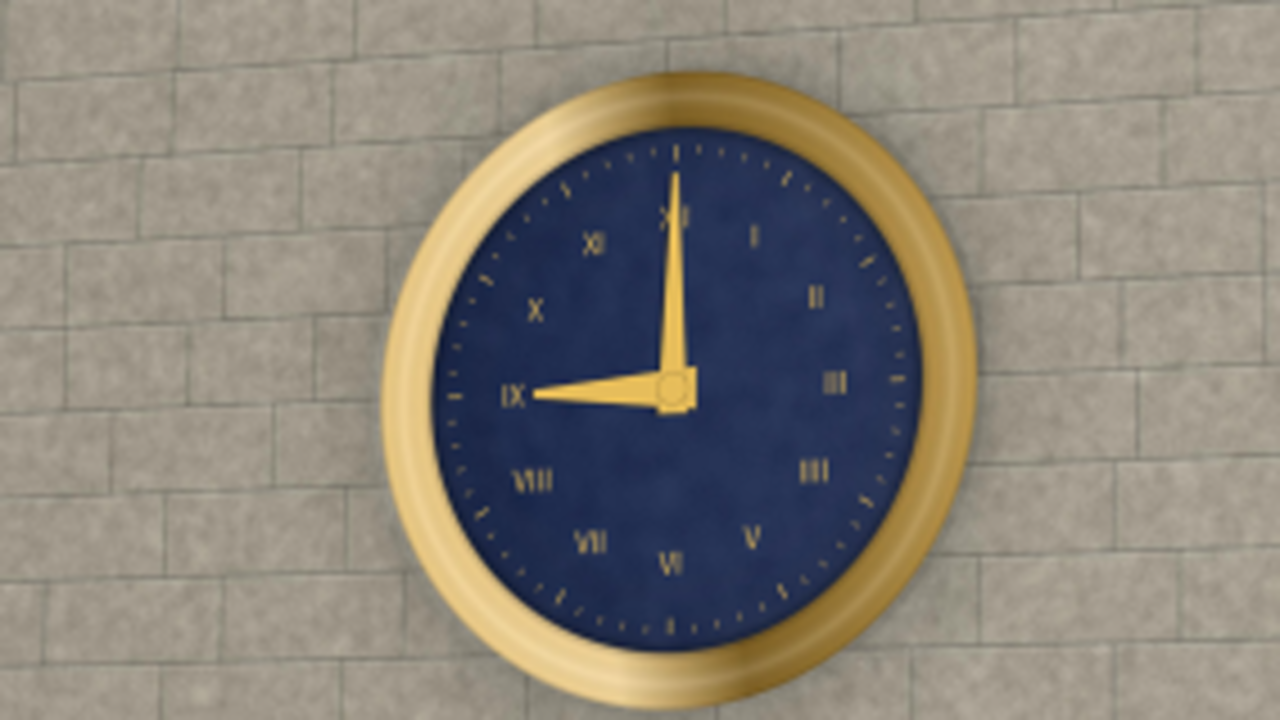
9:00
